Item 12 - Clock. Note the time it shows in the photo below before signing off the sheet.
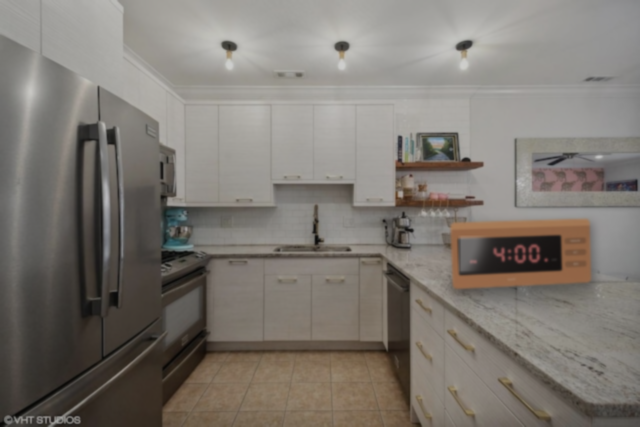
4:00
